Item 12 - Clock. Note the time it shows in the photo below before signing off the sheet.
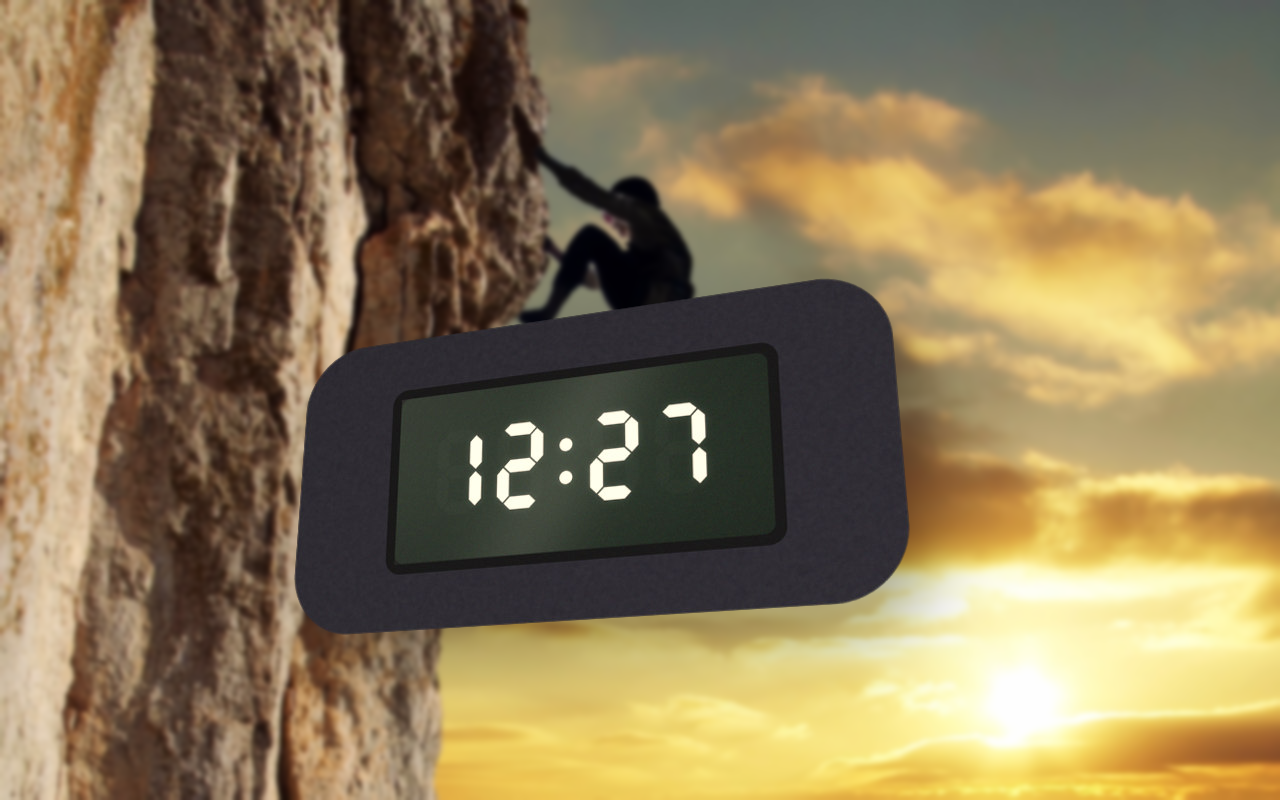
12:27
